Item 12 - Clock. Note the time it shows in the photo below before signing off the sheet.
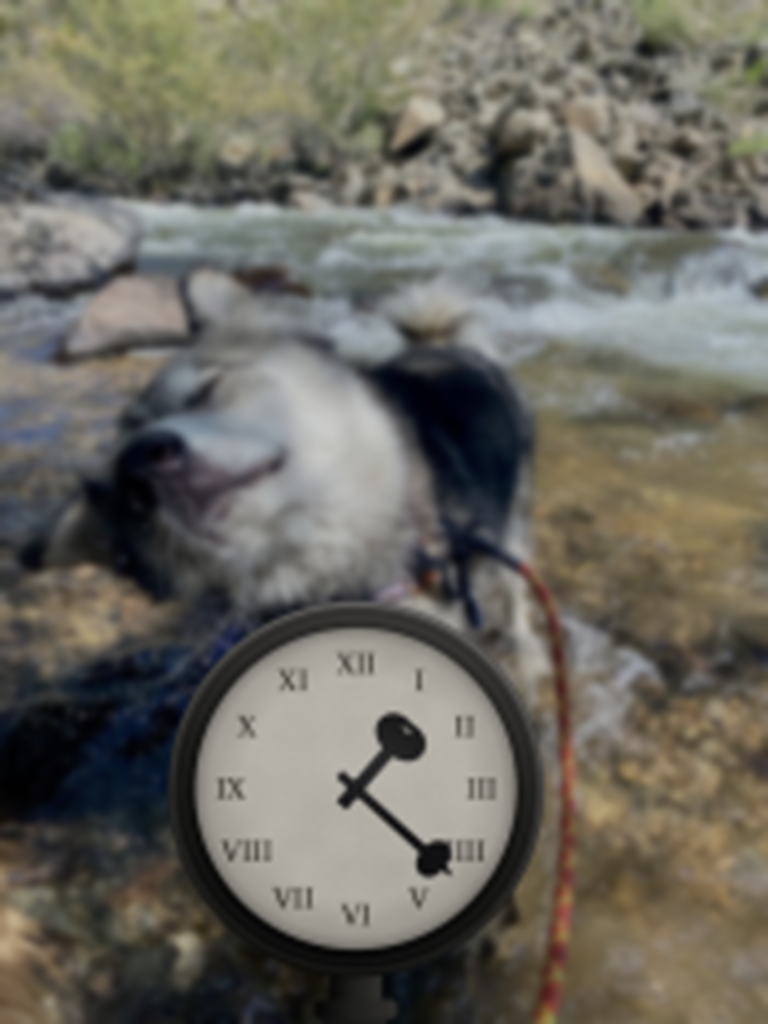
1:22
